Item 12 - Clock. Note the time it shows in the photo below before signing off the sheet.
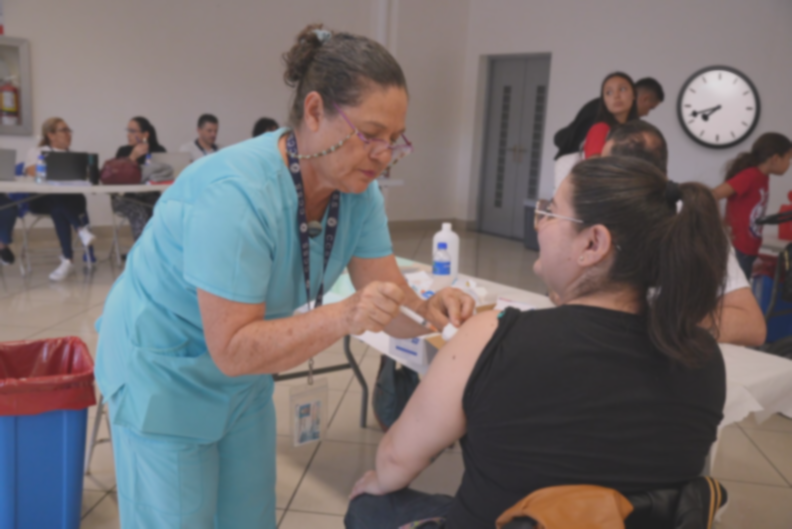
7:42
